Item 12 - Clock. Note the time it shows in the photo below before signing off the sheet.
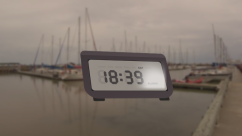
18:39
